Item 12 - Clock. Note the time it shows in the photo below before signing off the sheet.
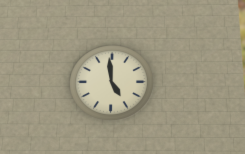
4:59
